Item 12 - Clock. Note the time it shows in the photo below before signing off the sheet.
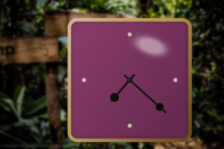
7:22
